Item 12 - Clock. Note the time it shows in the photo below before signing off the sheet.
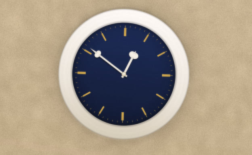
12:51
